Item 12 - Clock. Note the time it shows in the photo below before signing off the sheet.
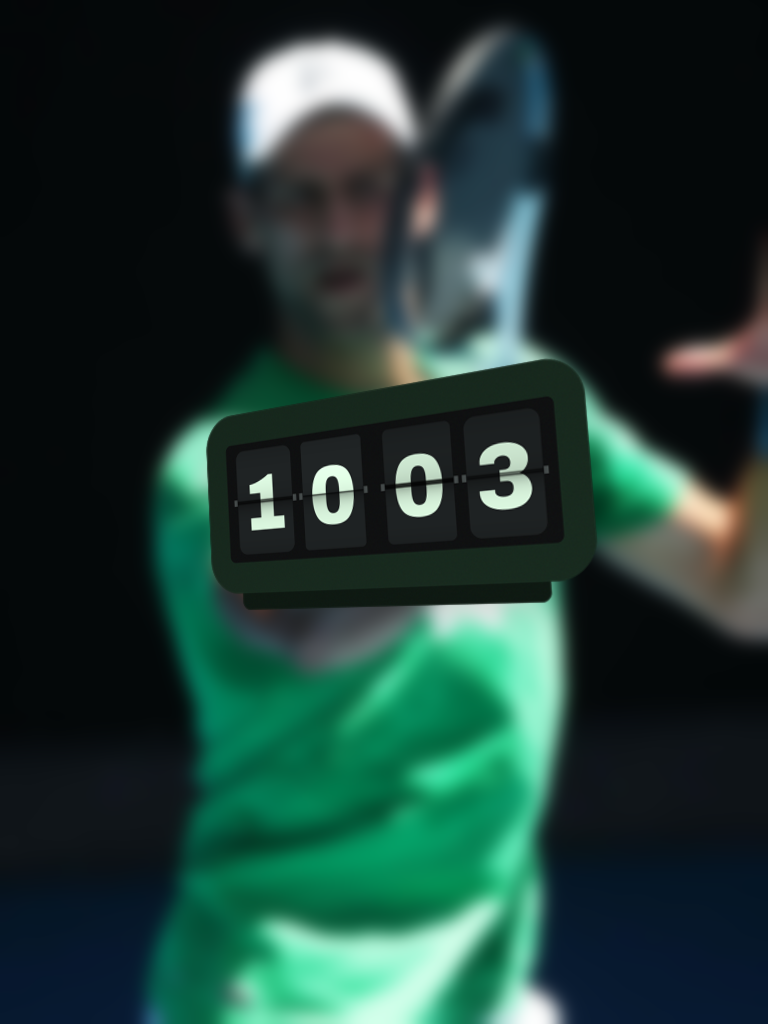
10:03
